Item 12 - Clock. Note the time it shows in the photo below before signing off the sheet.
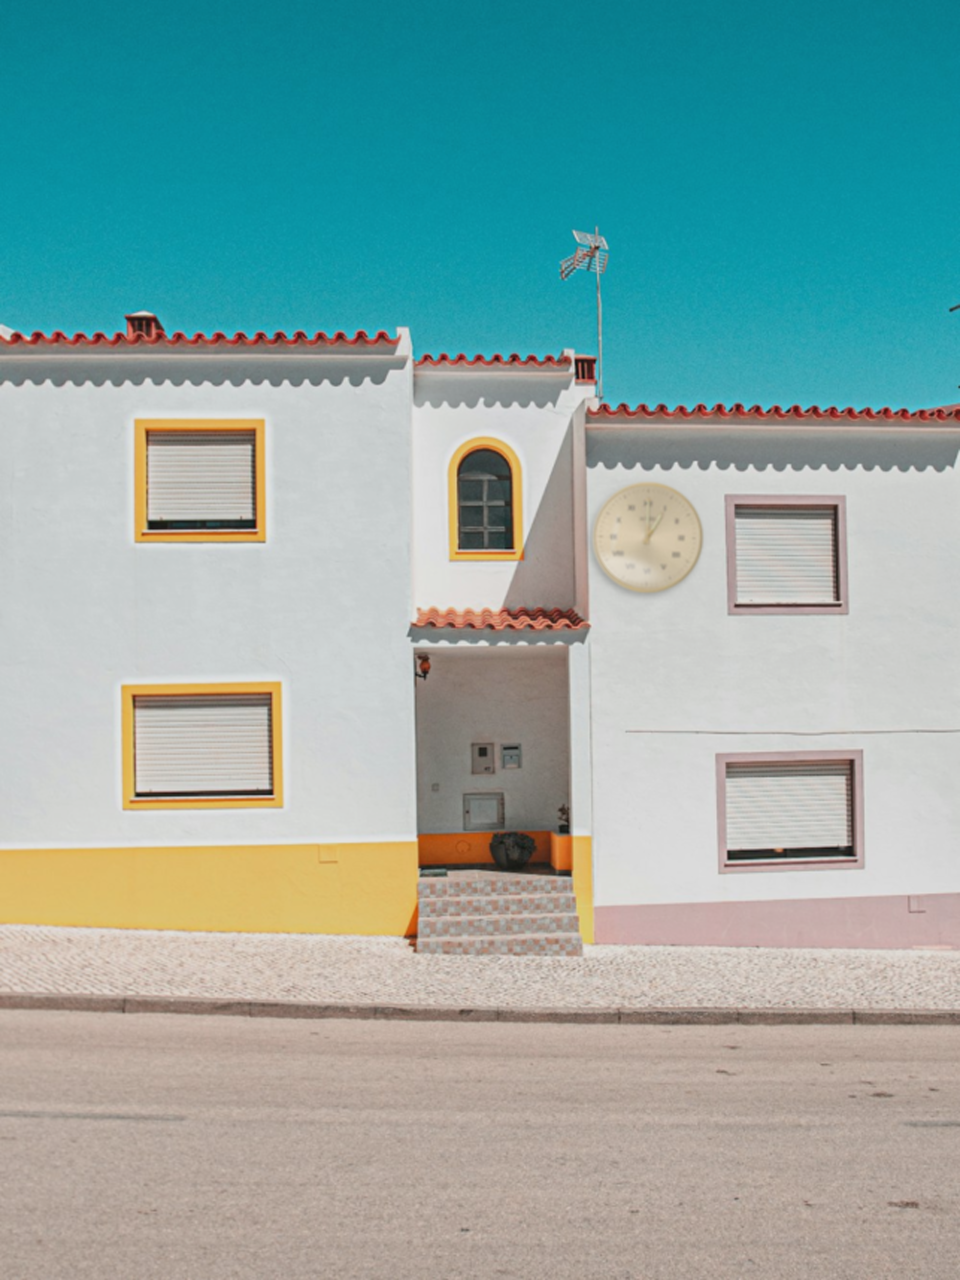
1:00
